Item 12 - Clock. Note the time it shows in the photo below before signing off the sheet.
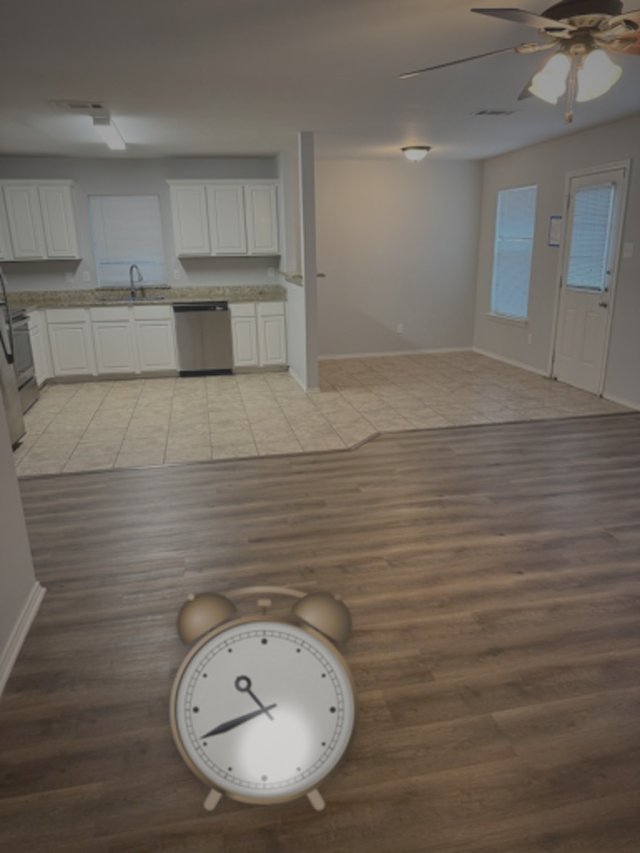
10:41
